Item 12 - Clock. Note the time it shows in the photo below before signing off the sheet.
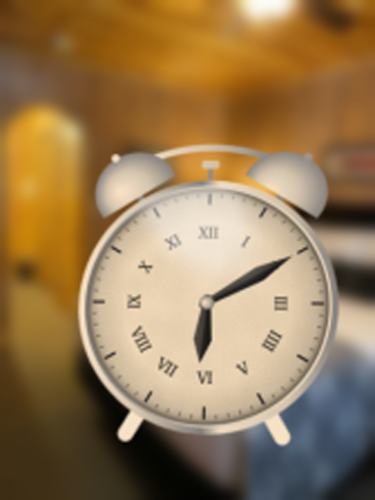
6:10
